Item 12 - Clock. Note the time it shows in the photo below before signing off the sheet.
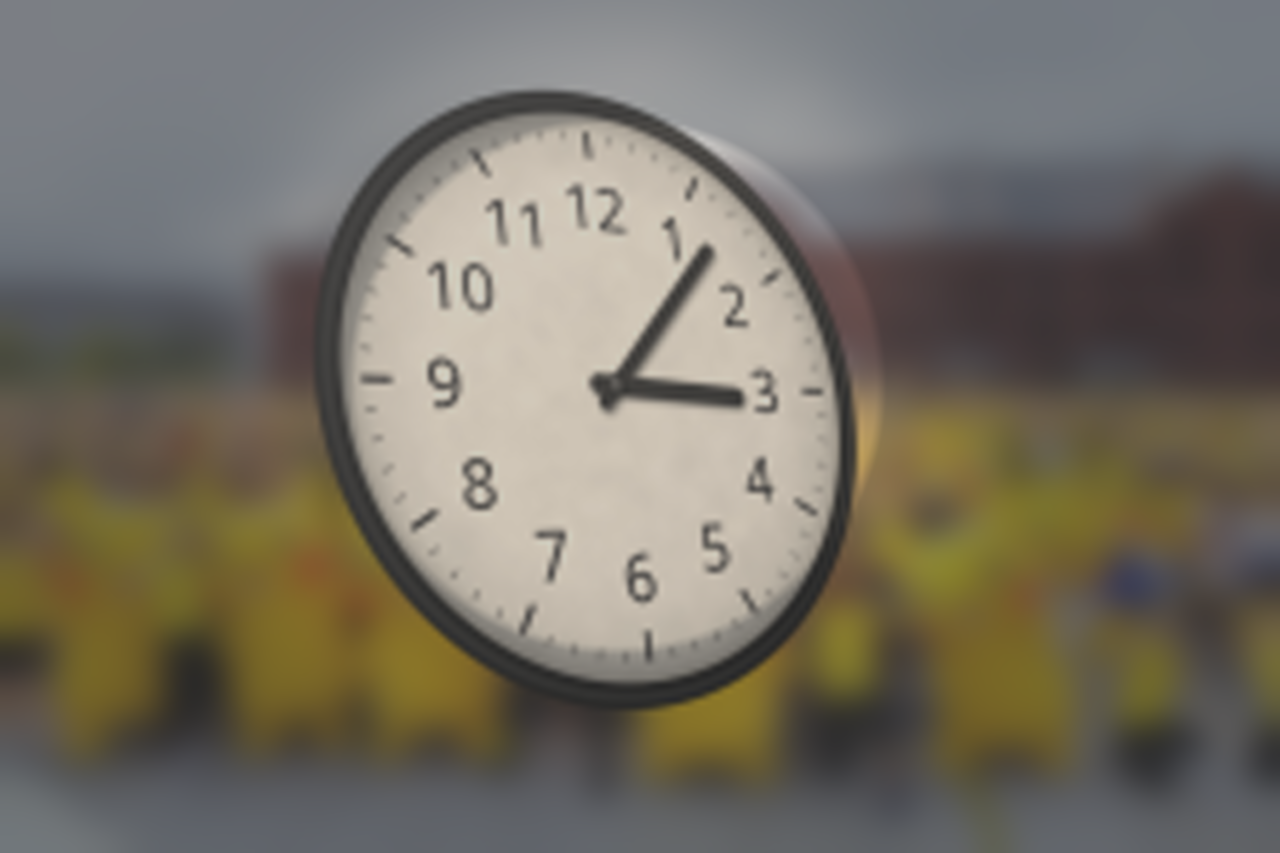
3:07
